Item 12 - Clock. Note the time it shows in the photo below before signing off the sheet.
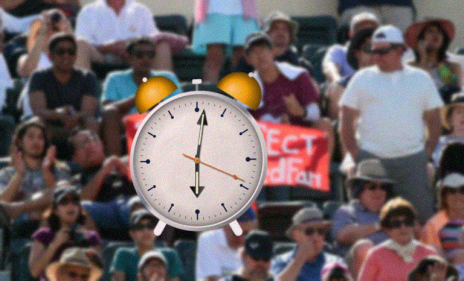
6:01:19
